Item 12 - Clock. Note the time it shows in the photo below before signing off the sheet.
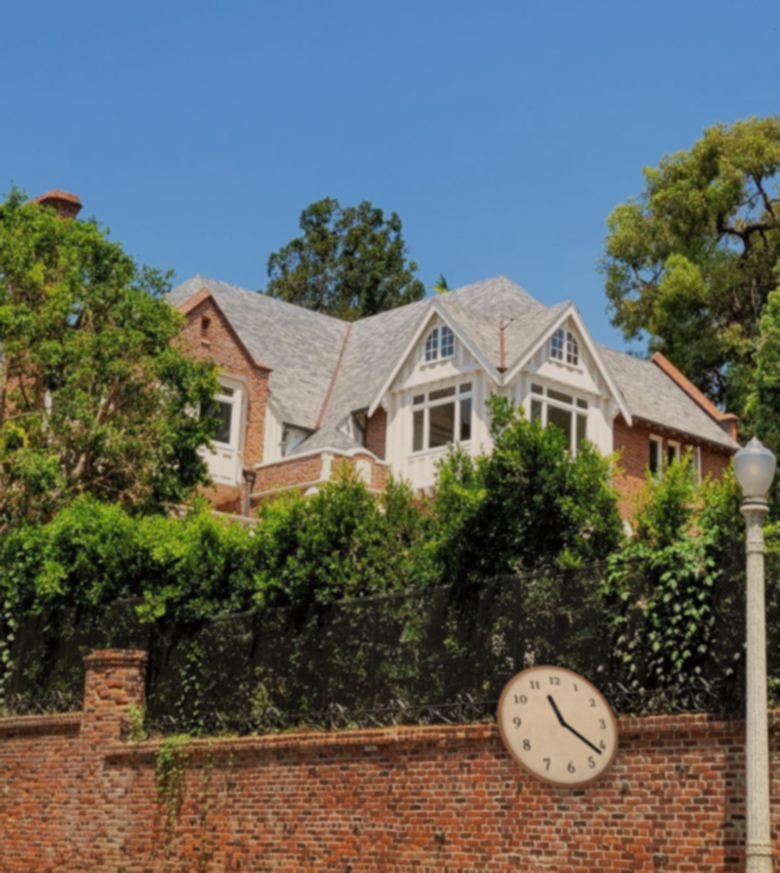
11:22
